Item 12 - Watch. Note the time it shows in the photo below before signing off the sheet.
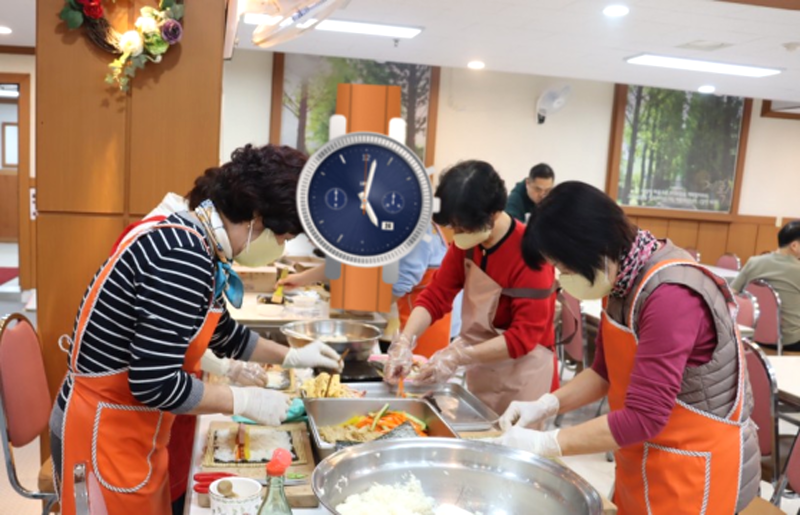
5:02
